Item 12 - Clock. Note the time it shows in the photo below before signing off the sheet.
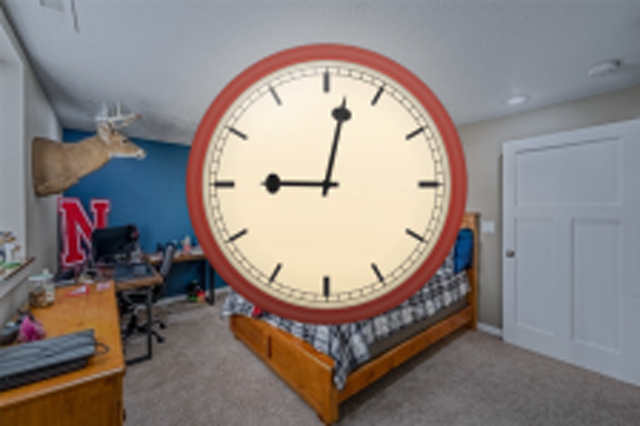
9:02
